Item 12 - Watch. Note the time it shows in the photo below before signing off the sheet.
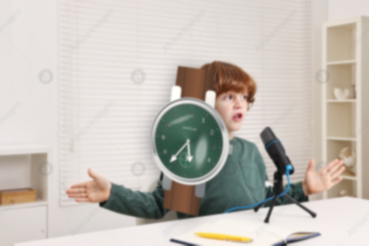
5:36
